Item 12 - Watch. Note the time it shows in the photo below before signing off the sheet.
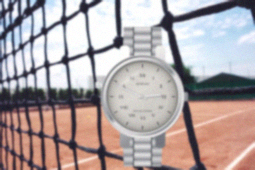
2:49
